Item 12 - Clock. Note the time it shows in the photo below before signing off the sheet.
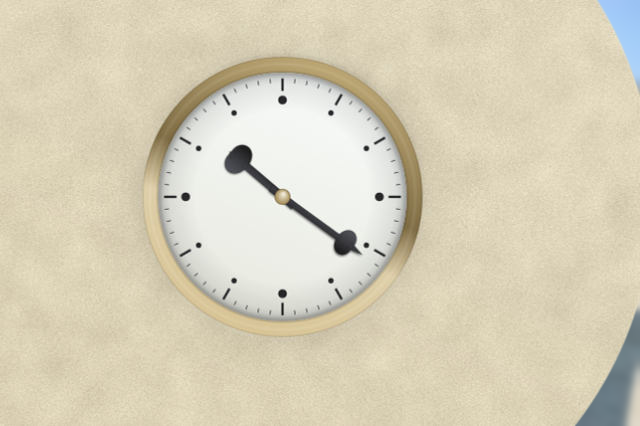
10:21
